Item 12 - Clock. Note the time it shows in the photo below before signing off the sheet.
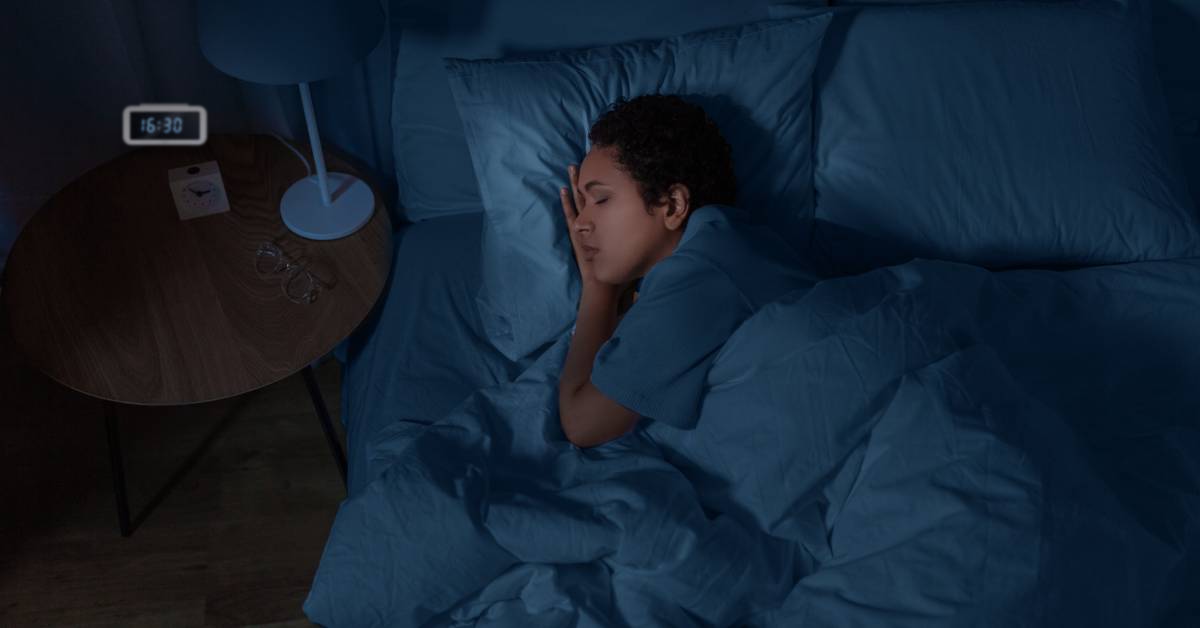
16:30
